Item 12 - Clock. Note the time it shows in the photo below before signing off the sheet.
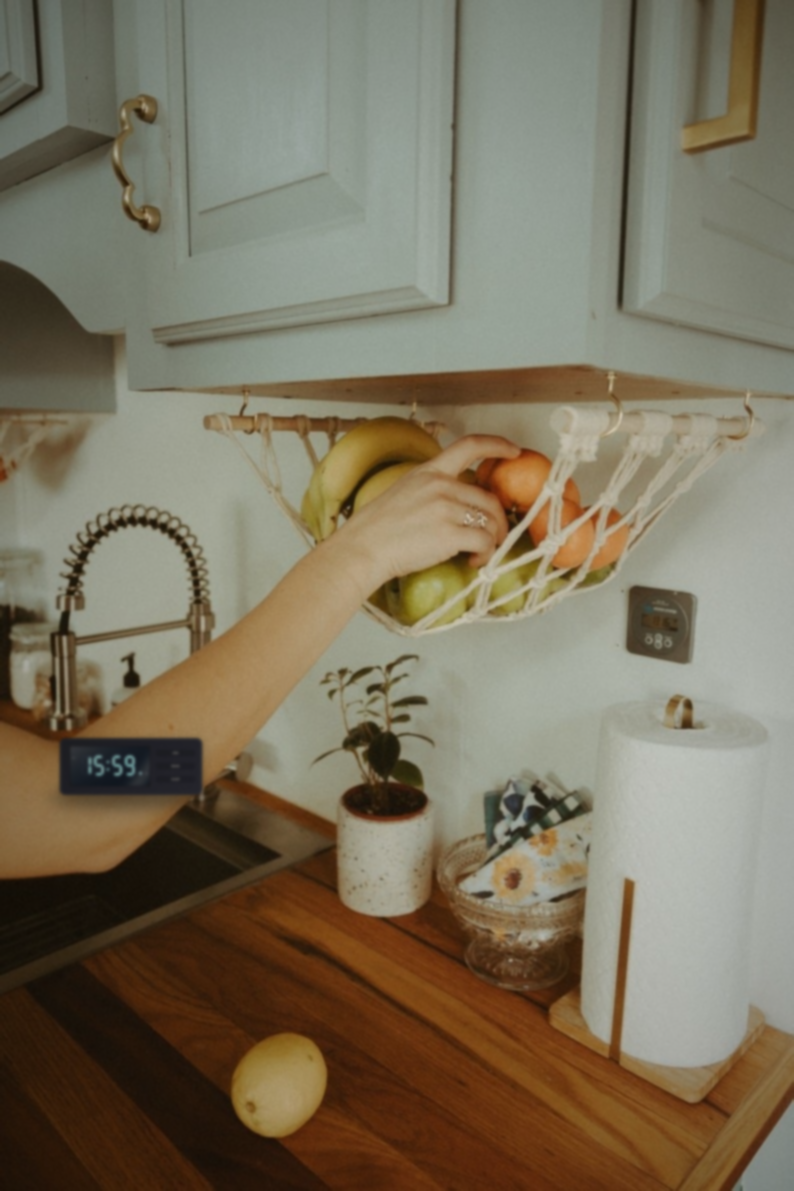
15:59
